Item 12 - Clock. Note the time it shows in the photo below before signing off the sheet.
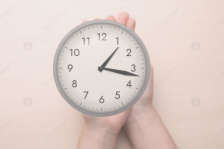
1:17
